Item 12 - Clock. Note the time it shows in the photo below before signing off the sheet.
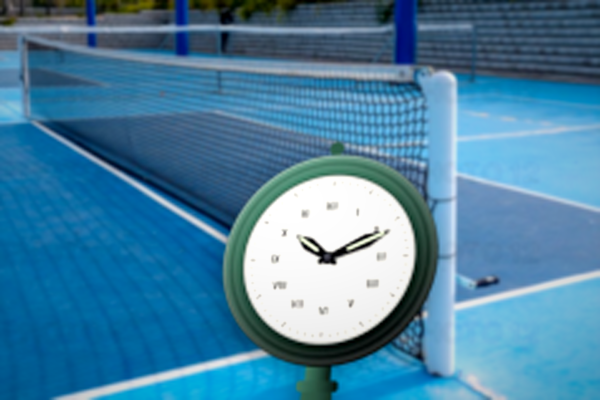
10:11
